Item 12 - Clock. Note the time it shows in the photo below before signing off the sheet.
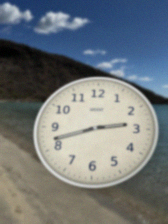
2:42
